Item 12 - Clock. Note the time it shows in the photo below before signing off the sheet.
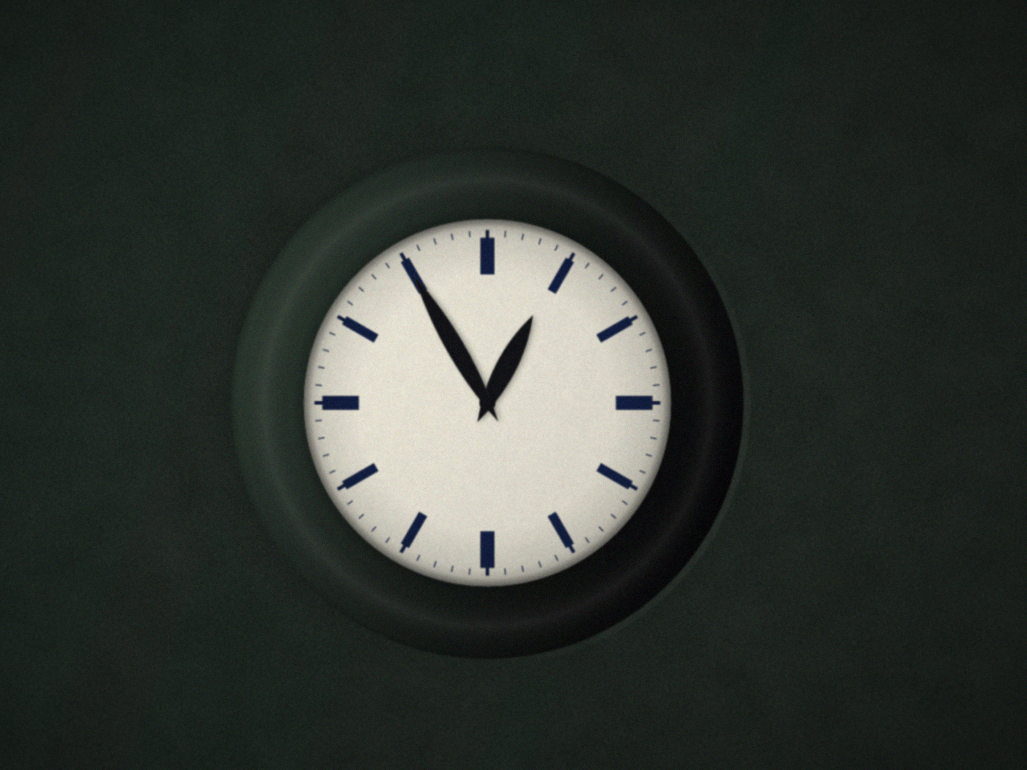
12:55
